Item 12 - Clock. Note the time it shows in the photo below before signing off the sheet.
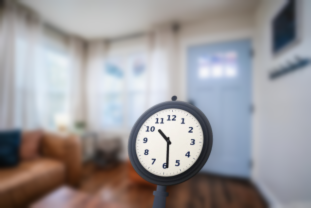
10:29
